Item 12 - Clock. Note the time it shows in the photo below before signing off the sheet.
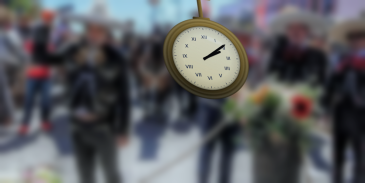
2:09
